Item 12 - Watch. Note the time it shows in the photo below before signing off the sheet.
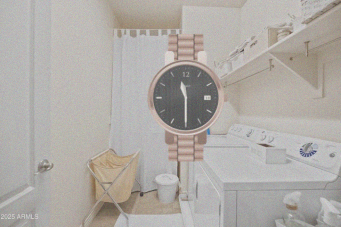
11:30
